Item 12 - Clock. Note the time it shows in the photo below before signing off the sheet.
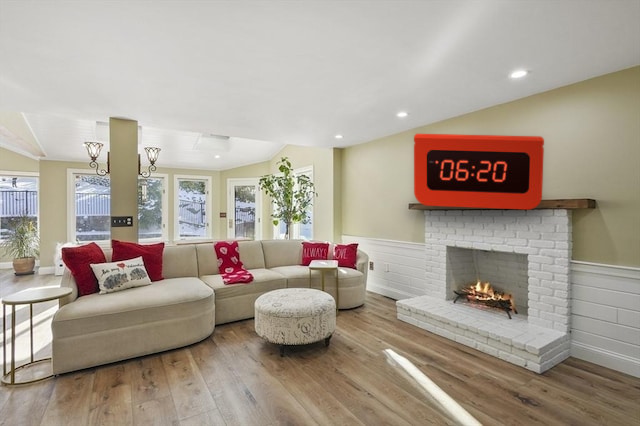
6:20
